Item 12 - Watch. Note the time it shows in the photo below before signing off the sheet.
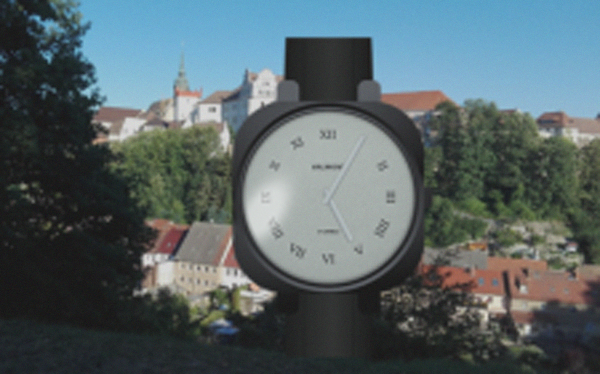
5:05
